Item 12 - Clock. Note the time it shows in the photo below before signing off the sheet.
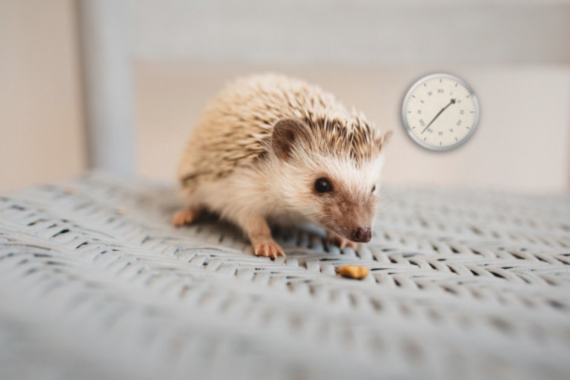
1:37
